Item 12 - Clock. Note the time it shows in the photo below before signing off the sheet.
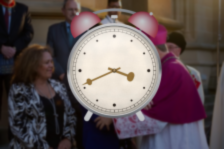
3:41
